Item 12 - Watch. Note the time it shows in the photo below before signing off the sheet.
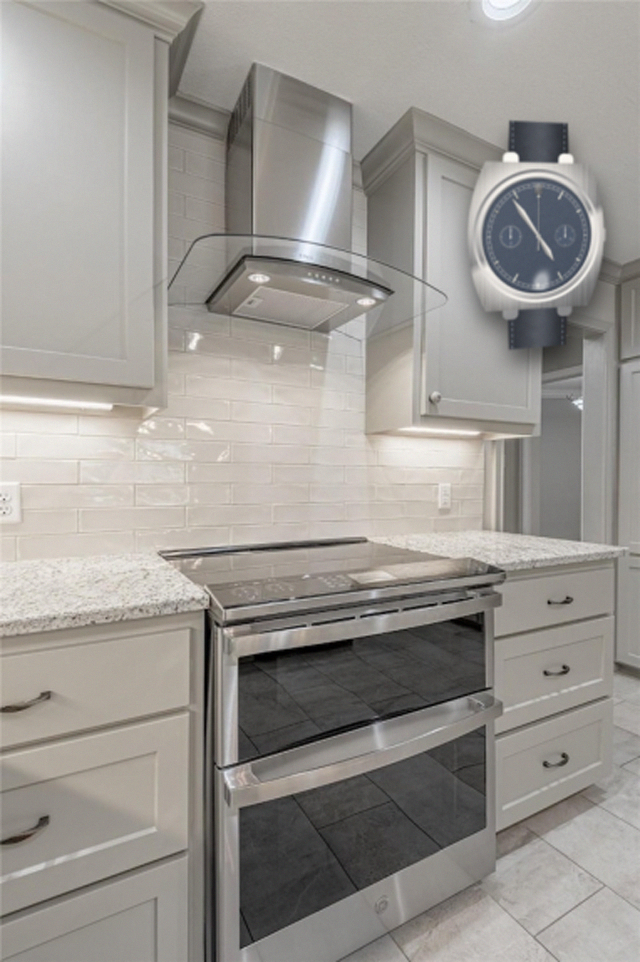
4:54
